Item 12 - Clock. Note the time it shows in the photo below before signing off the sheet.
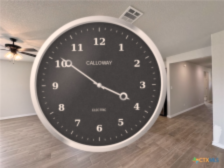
3:51
